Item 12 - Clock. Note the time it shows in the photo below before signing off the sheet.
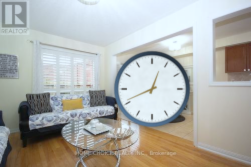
12:41
